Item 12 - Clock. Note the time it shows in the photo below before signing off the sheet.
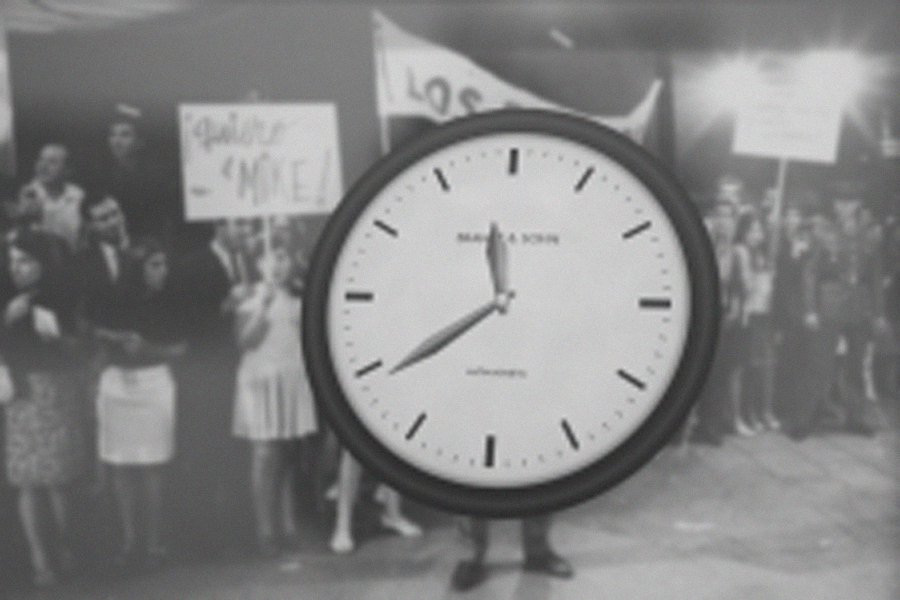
11:39
